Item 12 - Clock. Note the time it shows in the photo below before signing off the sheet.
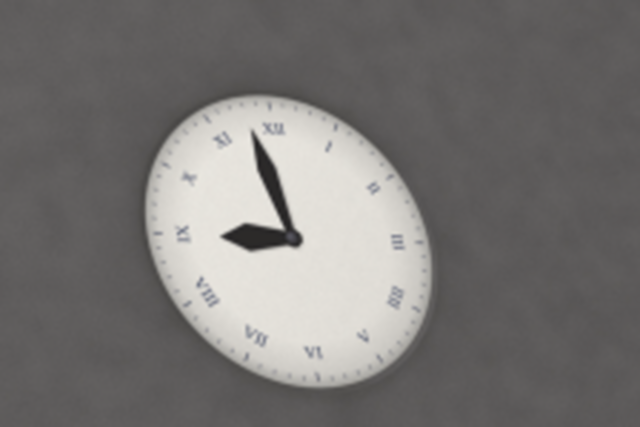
8:58
